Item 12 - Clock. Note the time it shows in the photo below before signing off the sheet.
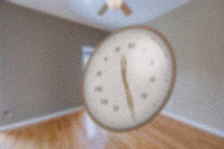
11:25
